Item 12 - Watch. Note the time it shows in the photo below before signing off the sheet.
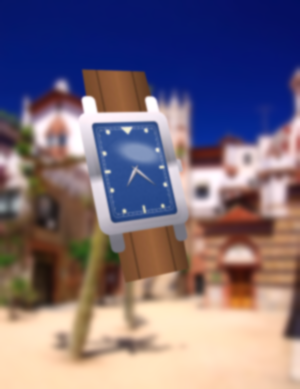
7:22
